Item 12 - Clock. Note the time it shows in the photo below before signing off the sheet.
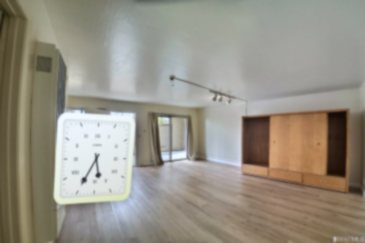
5:35
